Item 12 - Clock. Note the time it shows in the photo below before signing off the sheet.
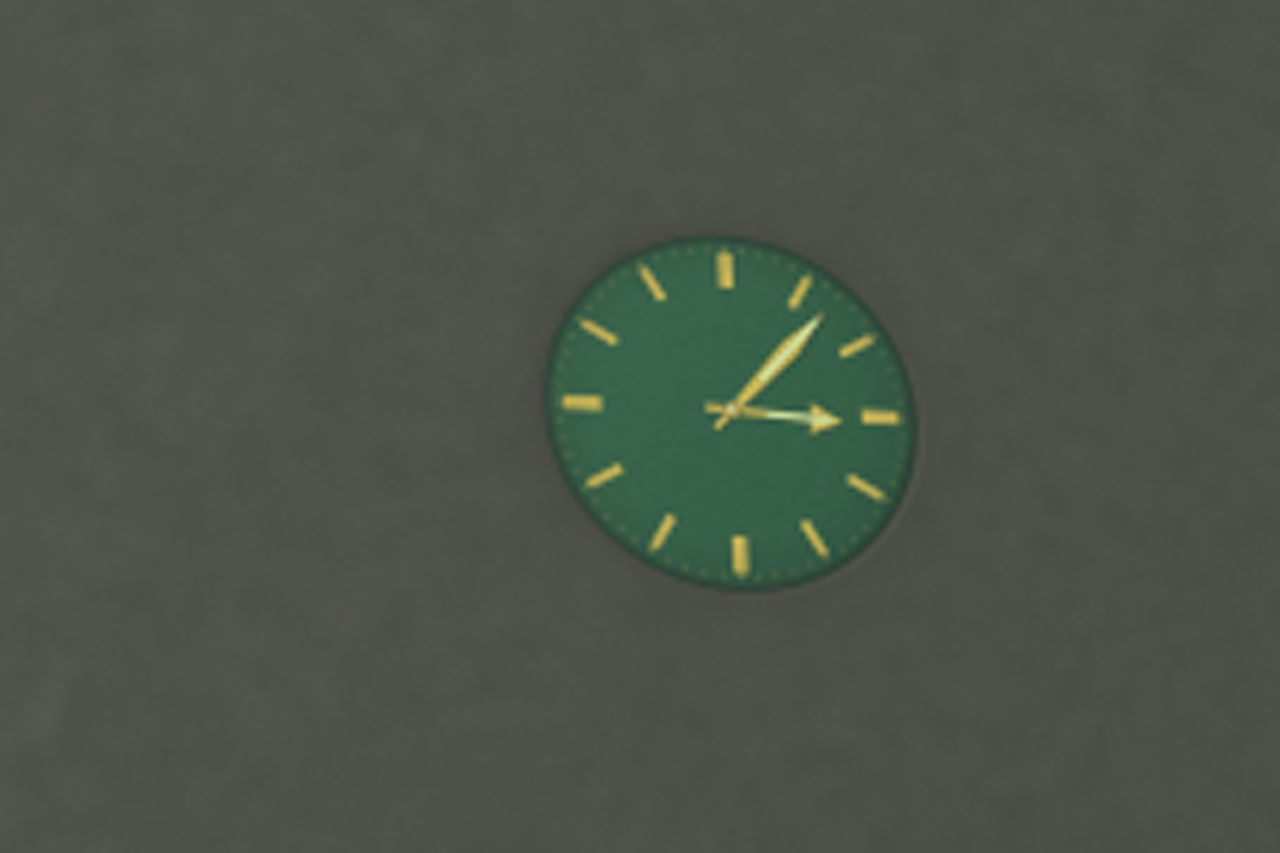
3:07
